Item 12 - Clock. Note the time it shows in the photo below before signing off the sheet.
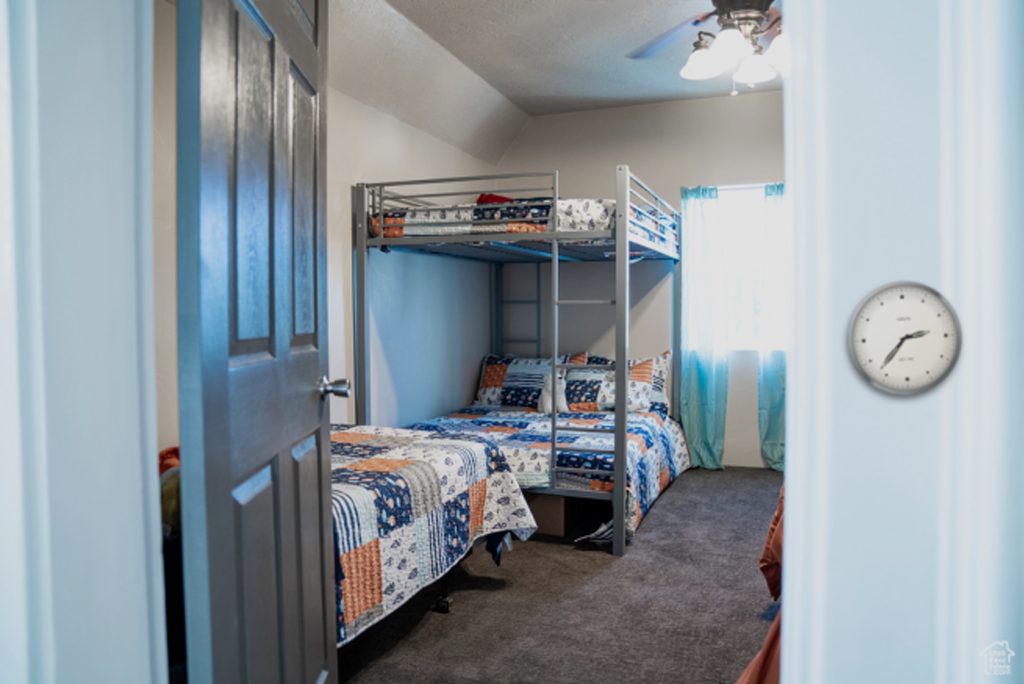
2:37
